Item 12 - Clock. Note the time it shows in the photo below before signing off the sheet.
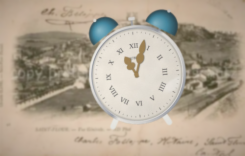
11:03
